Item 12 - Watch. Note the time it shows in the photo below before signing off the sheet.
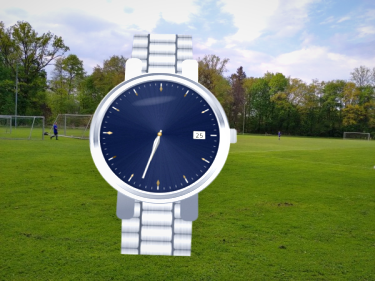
6:33
